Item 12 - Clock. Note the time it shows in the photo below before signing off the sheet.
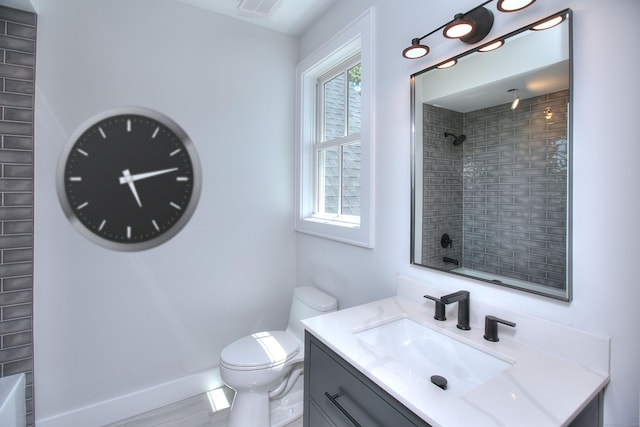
5:13
